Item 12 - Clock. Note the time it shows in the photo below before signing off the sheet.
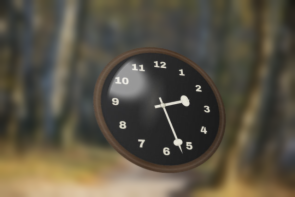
2:27
